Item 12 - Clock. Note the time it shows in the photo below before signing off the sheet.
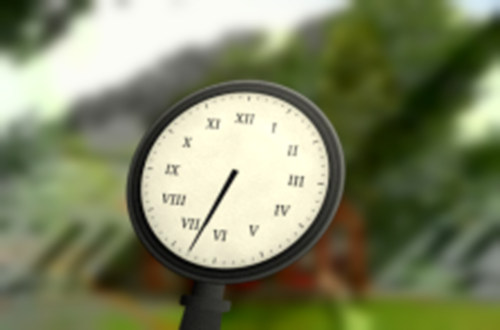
6:33
